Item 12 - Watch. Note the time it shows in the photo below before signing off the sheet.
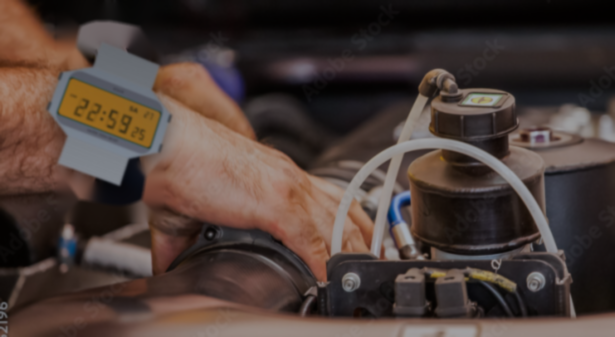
22:59
